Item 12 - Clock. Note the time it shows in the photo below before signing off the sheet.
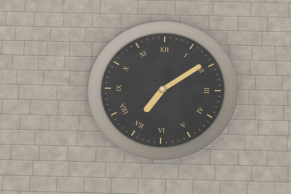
7:09
